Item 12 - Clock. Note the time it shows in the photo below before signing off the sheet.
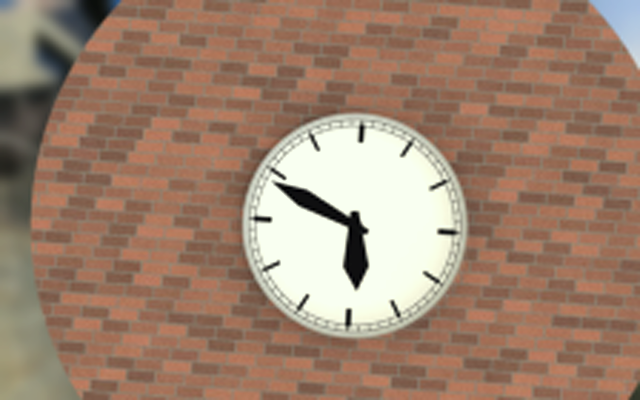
5:49
